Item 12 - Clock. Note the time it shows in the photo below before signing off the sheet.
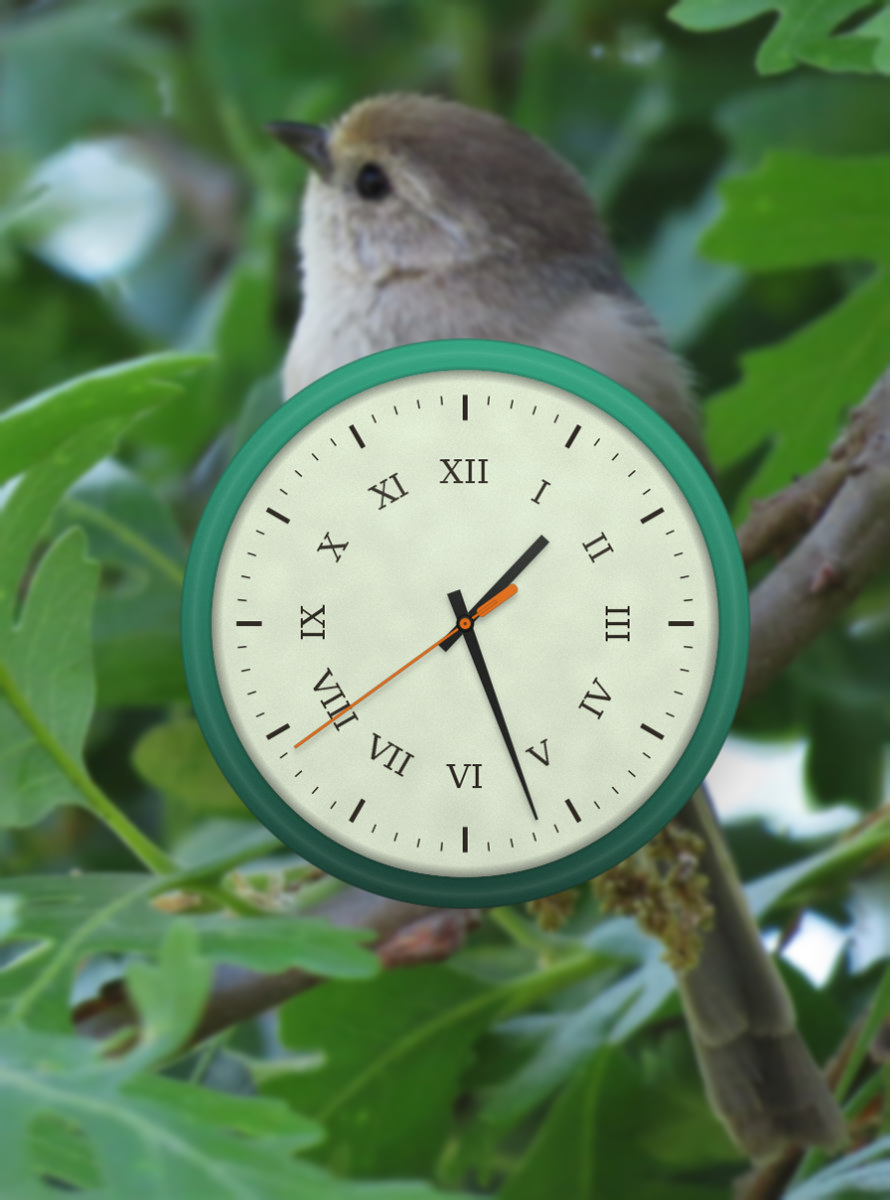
1:26:39
